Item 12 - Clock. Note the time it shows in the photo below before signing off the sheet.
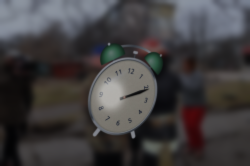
2:11
